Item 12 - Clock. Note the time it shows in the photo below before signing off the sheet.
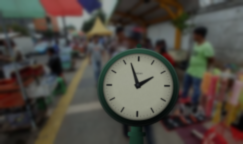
1:57
